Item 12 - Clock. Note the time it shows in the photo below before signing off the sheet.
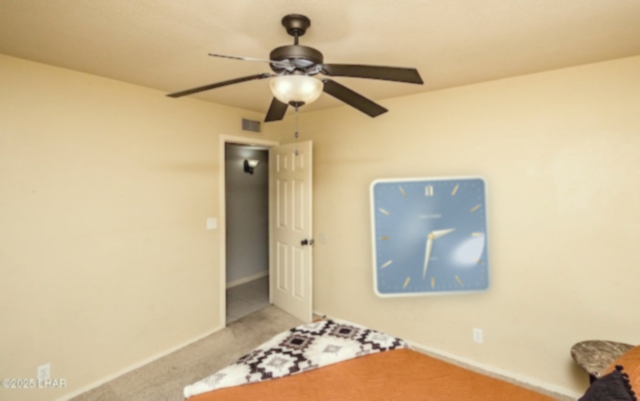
2:32
